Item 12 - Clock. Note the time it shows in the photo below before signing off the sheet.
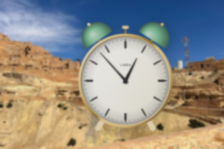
12:53
